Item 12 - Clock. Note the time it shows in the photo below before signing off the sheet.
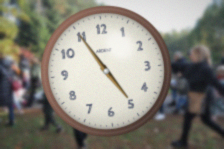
4:55
